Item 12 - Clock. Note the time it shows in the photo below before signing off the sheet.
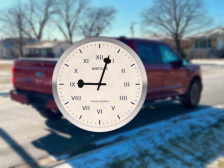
9:03
